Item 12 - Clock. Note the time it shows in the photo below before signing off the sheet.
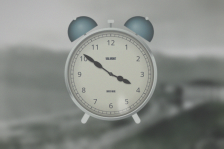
3:51
